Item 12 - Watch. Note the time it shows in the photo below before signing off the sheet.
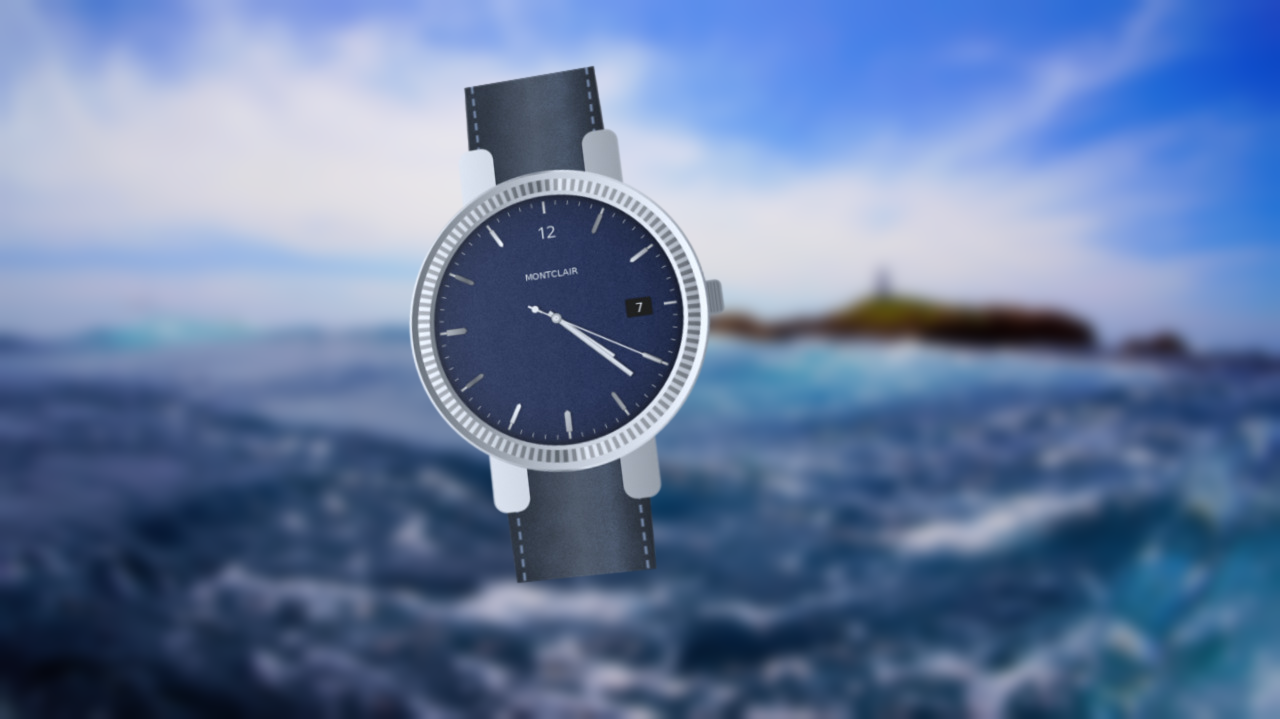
4:22:20
